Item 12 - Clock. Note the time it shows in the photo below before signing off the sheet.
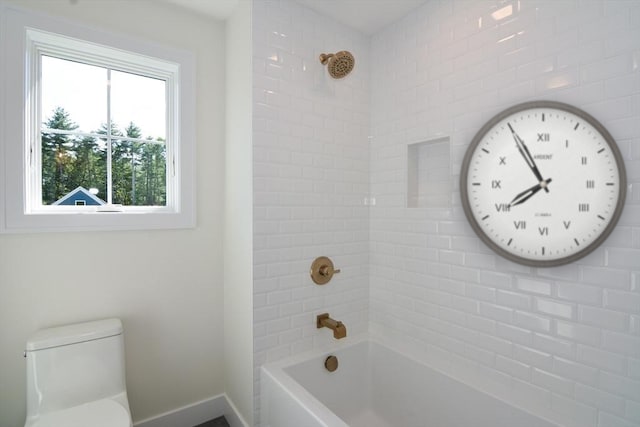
7:55
